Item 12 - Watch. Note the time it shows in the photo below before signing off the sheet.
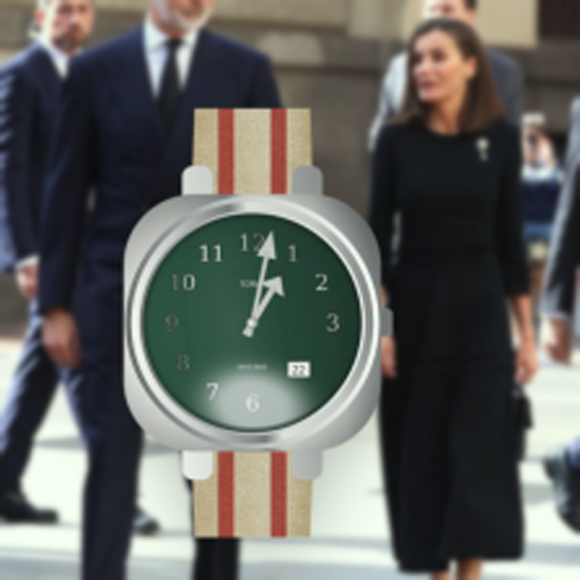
1:02
